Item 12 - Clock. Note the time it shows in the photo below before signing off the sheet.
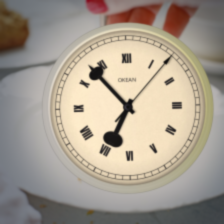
6:53:07
